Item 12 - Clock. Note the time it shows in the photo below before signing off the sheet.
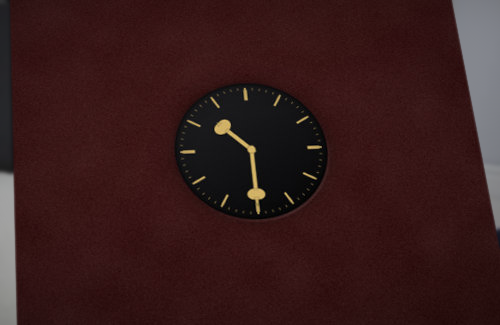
10:30
